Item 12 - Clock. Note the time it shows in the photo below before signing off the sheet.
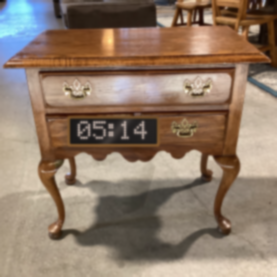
5:14
